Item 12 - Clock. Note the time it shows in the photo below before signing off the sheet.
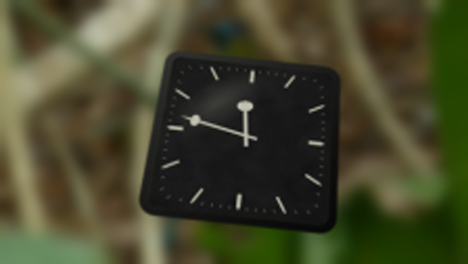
11:47
